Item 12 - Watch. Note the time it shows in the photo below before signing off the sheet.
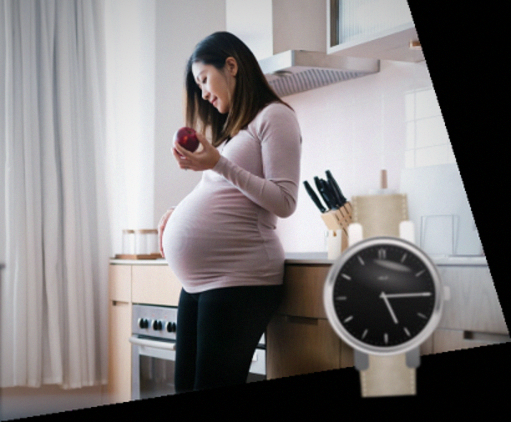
5:15
